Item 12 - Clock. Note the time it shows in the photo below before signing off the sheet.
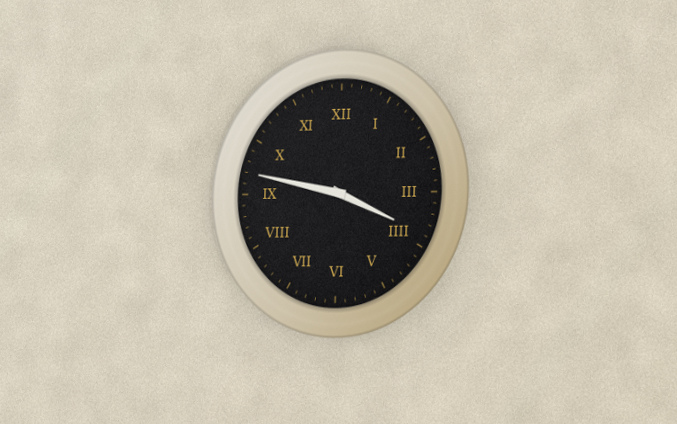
3:47
